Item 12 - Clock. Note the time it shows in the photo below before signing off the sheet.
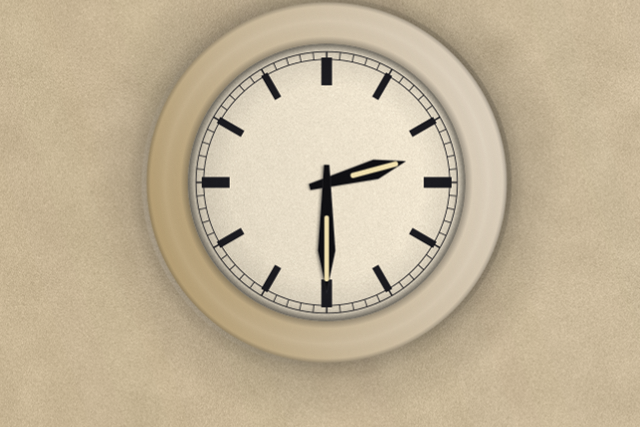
2:30
